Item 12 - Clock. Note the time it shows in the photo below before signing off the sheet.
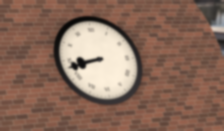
8:43
